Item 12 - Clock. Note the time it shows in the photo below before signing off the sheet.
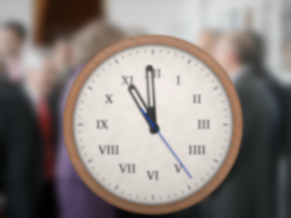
10:59:24
